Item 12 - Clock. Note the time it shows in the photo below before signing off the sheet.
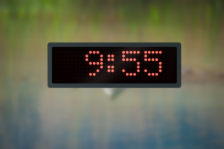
9:55
